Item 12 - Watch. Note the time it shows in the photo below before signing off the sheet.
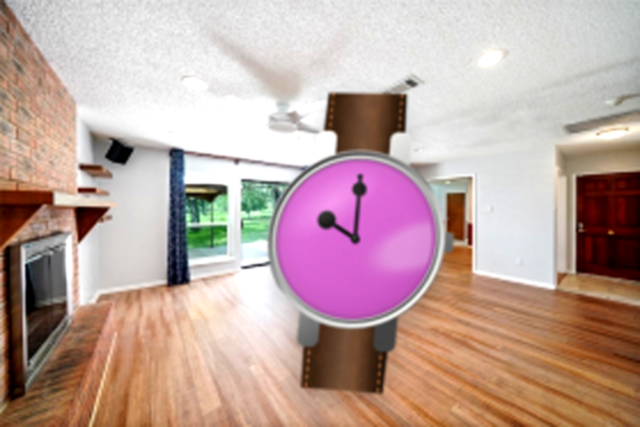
10:00
